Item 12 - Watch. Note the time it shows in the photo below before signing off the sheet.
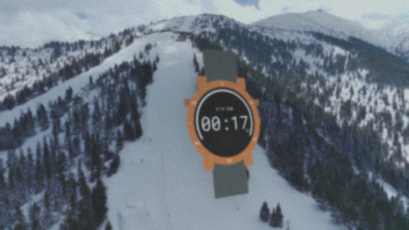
0:17
